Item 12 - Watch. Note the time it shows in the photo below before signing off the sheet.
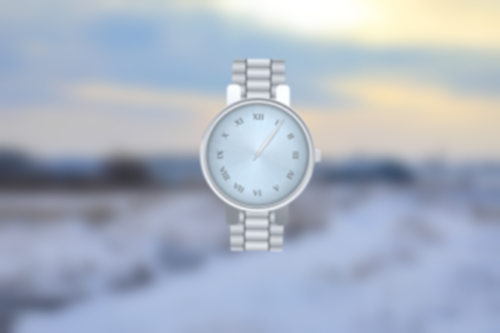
1:06
